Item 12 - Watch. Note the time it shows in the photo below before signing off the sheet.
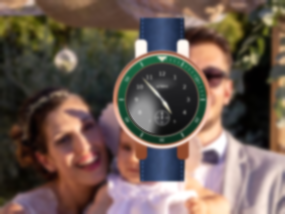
4:53
